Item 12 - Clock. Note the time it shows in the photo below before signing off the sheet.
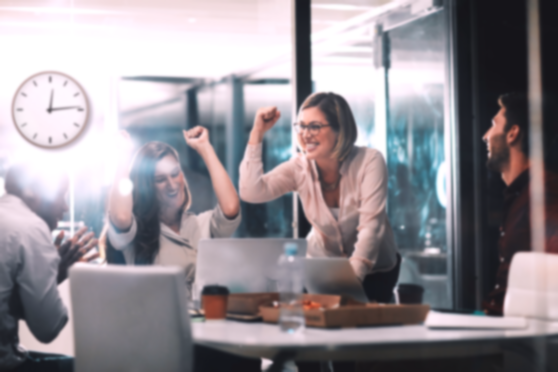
12:14
